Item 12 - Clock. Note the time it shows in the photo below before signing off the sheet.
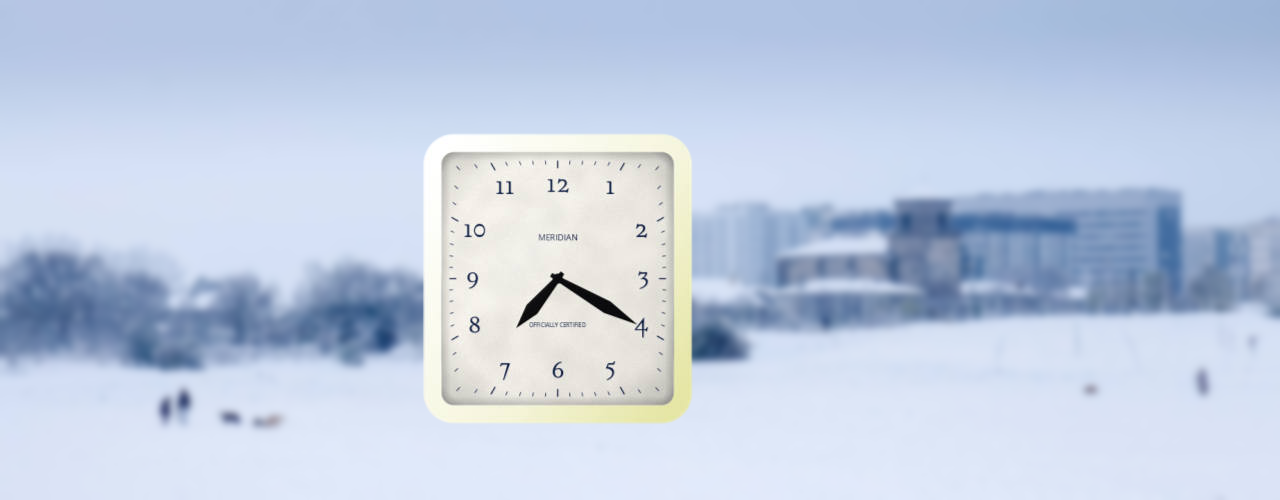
7:20
